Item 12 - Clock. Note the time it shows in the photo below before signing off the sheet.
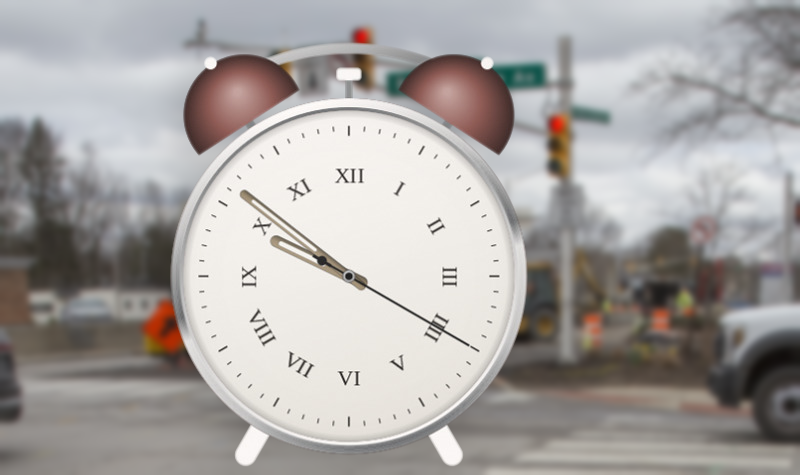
9:51:20
